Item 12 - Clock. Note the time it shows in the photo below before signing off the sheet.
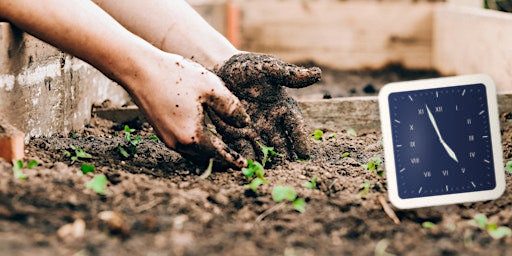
4:57
